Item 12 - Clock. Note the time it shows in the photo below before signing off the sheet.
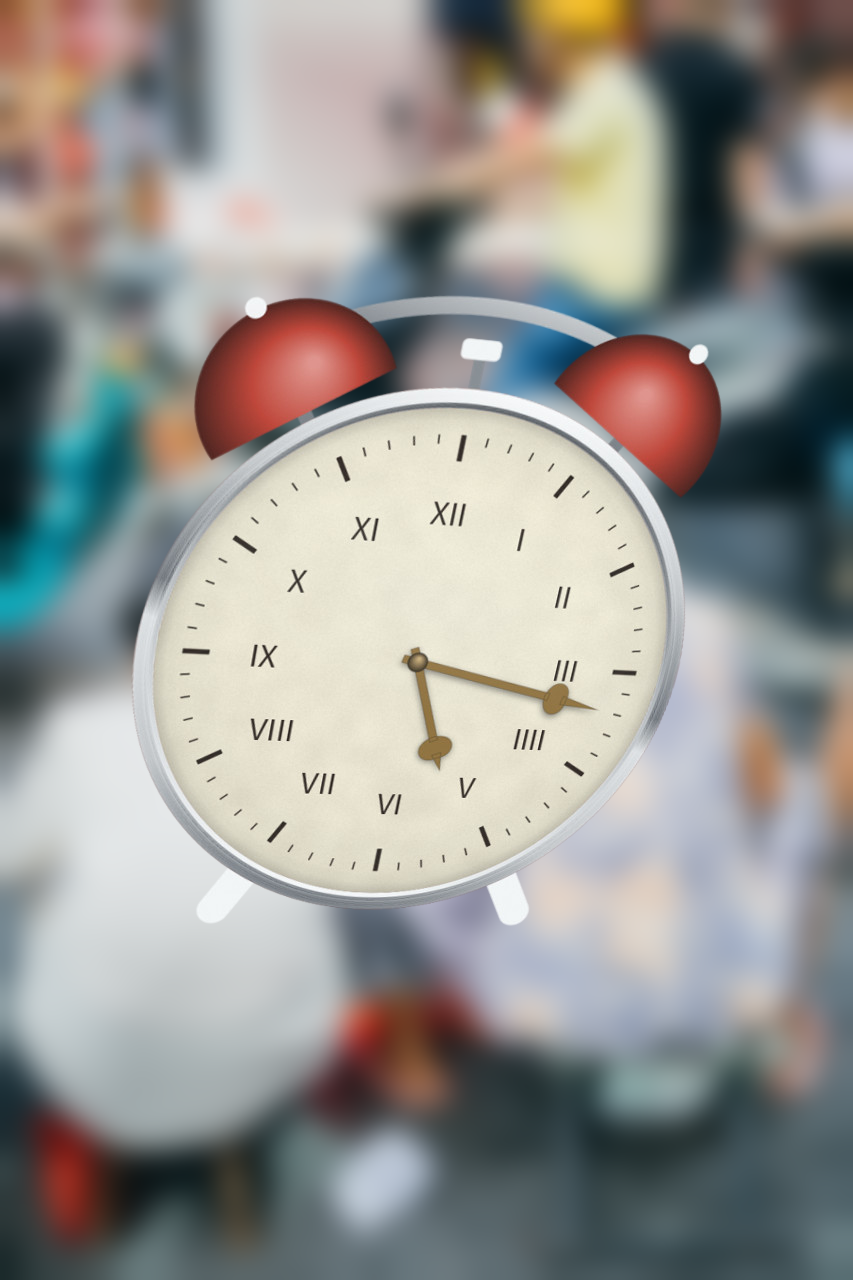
5:17
